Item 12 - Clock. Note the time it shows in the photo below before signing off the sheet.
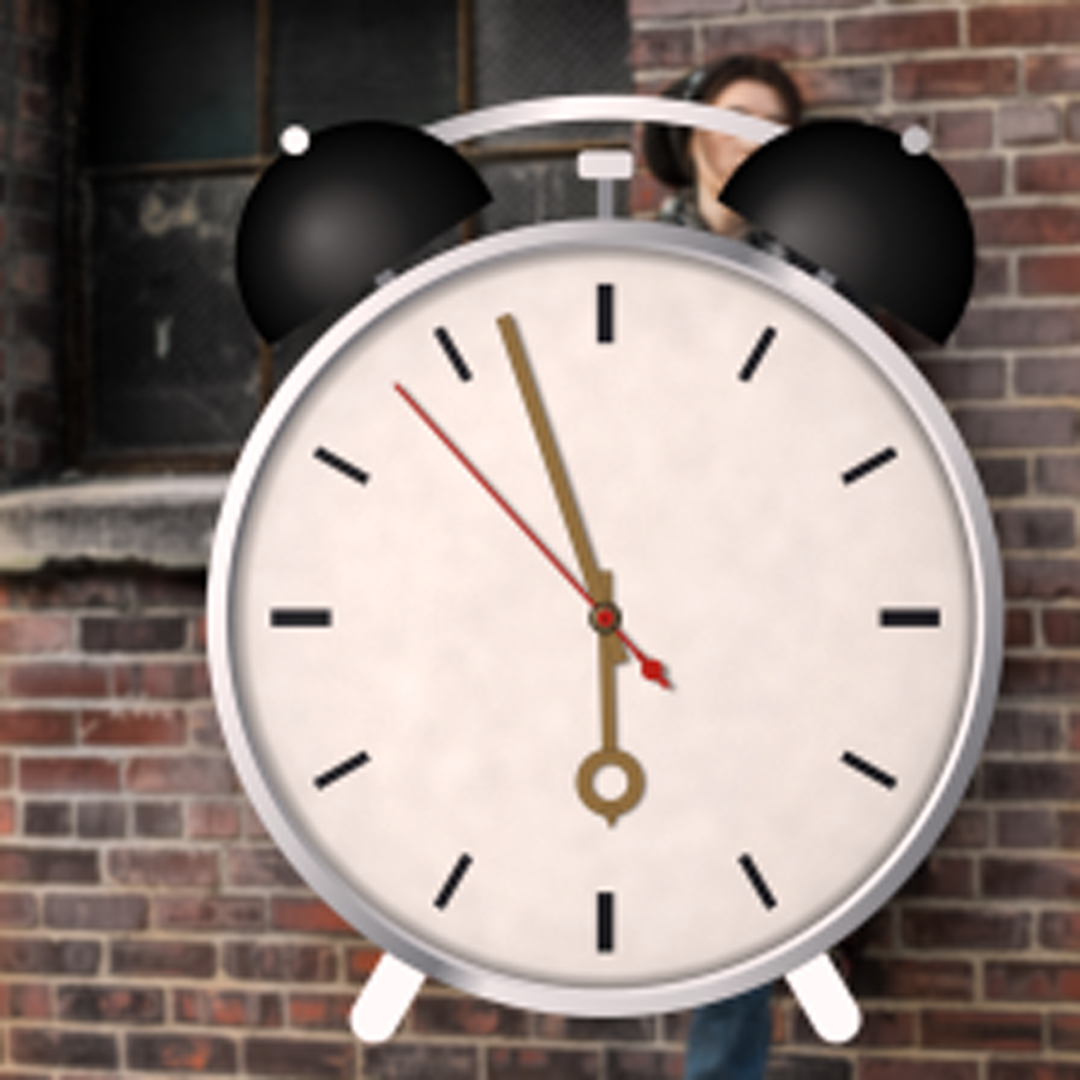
5:56:53
